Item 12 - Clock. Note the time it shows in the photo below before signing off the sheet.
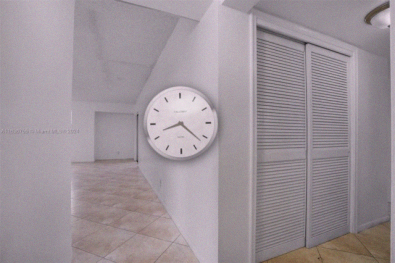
8:22
